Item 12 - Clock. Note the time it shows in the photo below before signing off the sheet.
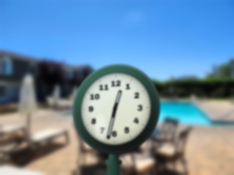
12:32
